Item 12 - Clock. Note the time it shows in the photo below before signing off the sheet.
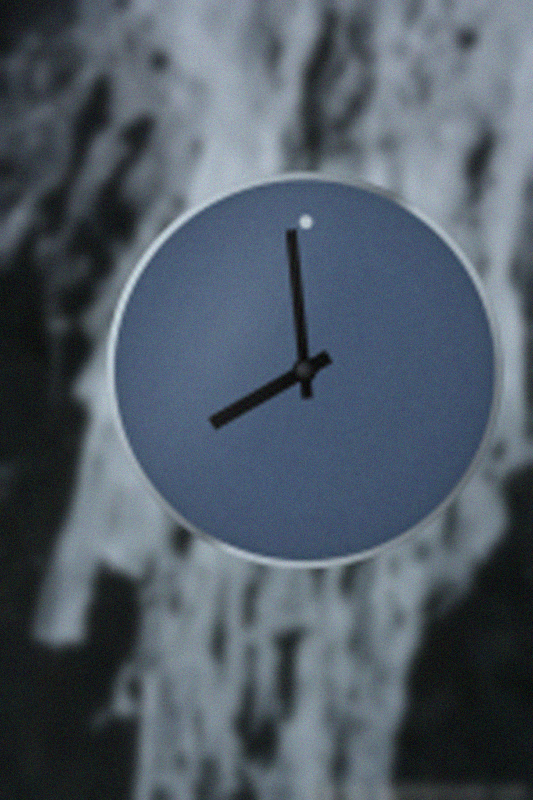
7:59
